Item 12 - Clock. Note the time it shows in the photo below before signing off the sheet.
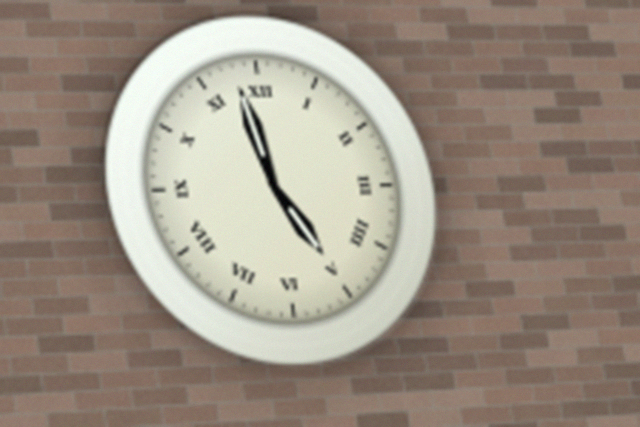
4:58
